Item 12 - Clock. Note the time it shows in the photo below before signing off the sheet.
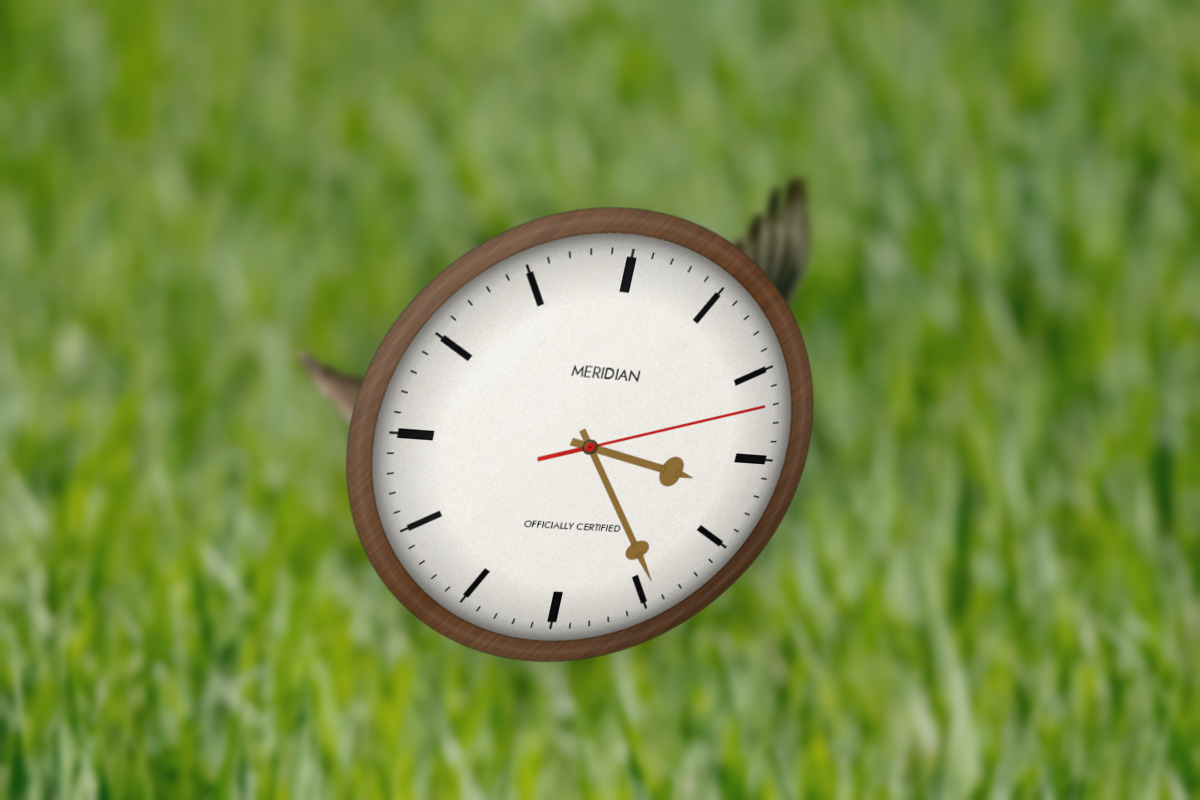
3:24:12
